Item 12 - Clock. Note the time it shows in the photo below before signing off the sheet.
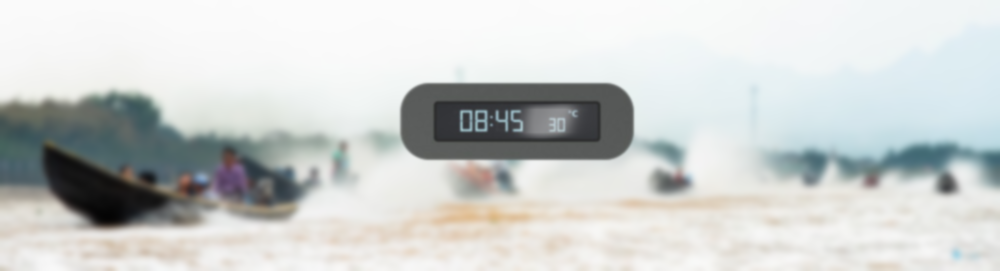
8:45
